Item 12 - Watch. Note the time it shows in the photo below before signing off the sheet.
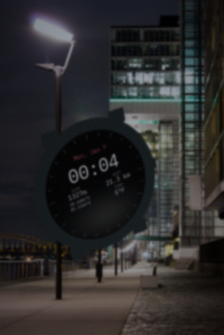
0:04
